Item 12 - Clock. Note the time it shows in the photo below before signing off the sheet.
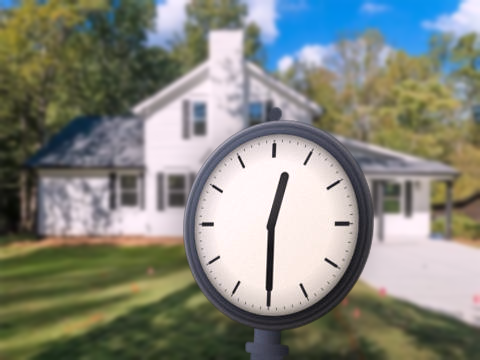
12:30
